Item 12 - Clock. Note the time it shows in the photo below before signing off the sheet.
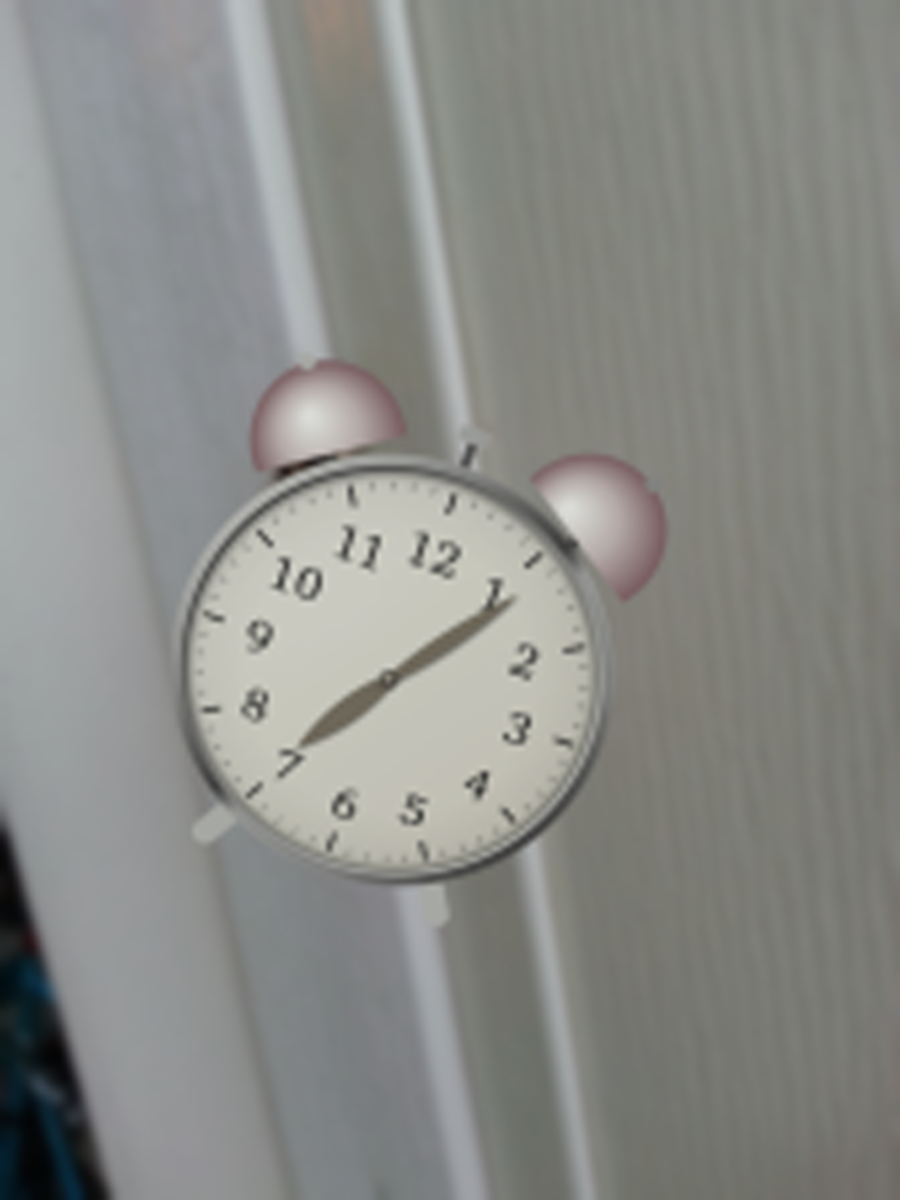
7:06
